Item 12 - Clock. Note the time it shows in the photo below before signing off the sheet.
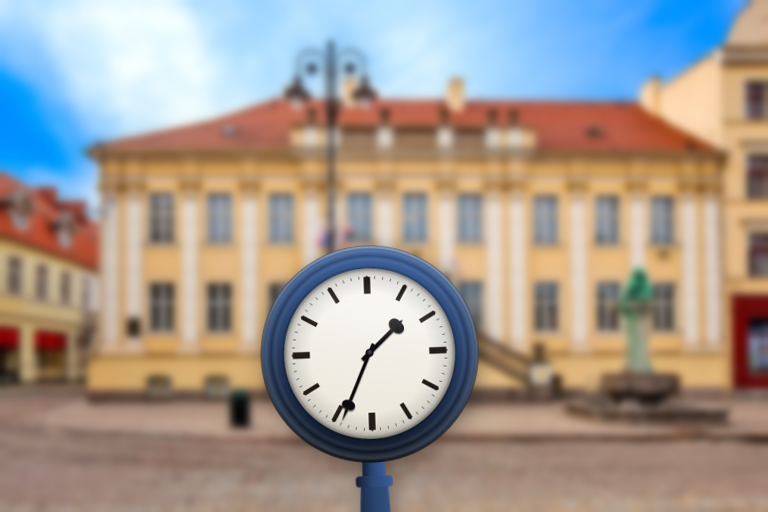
1:34
